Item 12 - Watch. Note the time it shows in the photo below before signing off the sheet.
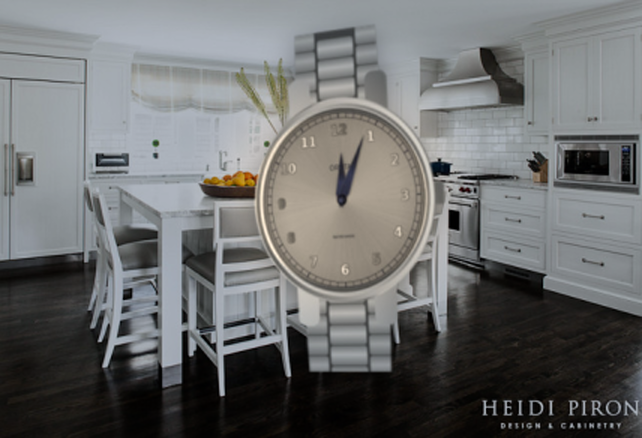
12:04
